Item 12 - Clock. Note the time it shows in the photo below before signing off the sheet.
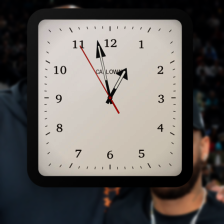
12:57:55
